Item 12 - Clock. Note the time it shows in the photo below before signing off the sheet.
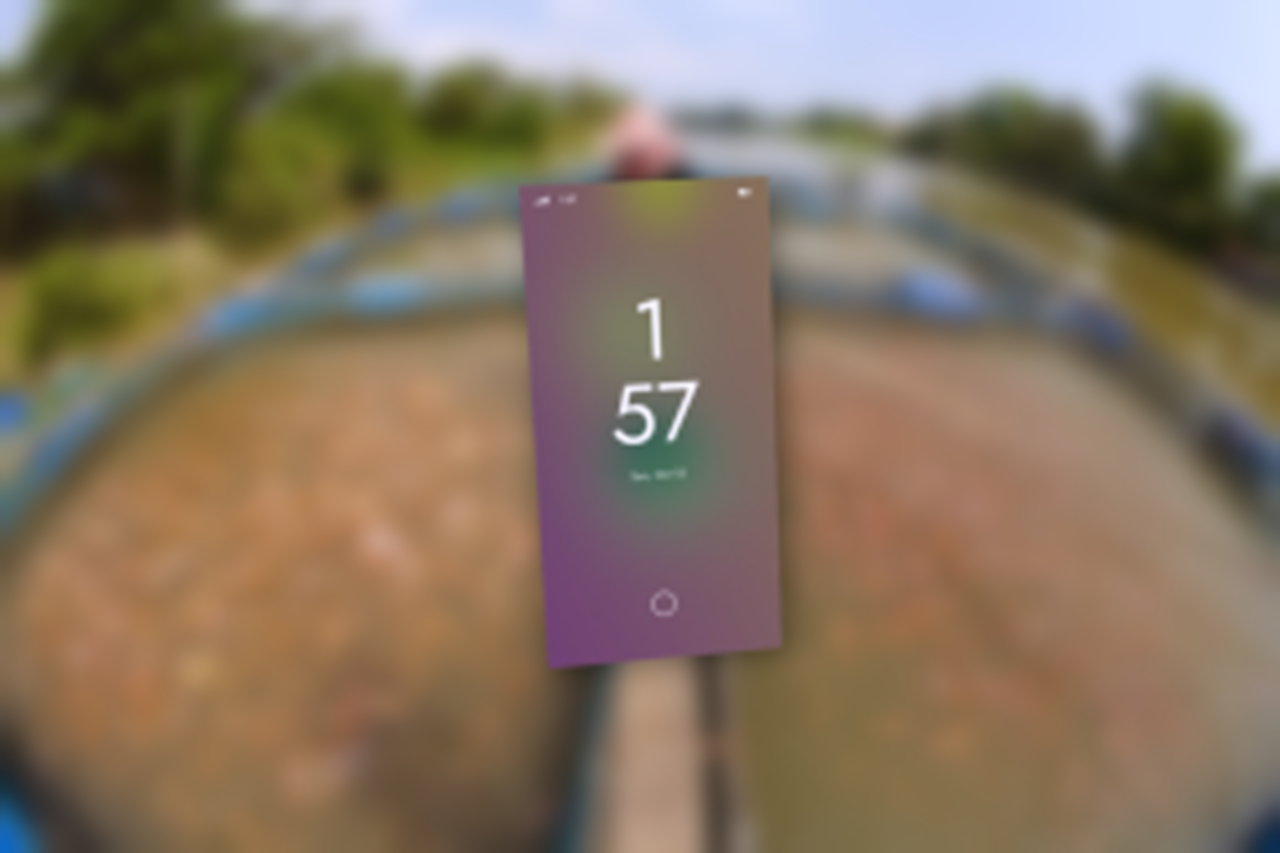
1:57
